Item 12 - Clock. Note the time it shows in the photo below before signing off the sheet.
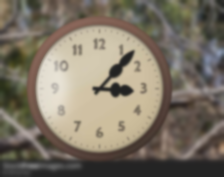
3:07
